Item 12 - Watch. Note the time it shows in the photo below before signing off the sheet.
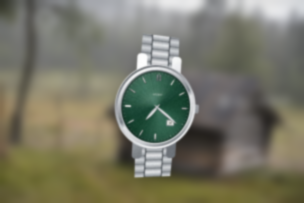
7:21
